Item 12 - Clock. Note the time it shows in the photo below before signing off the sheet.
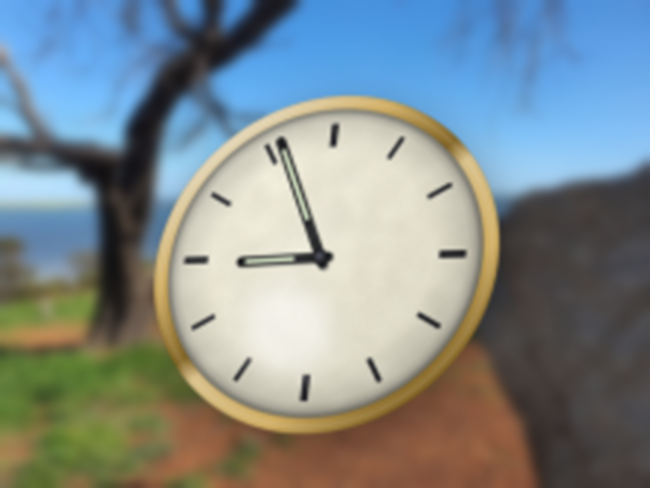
8:56
